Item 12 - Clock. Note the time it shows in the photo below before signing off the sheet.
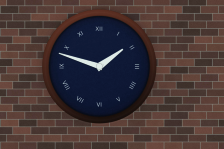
1:48
